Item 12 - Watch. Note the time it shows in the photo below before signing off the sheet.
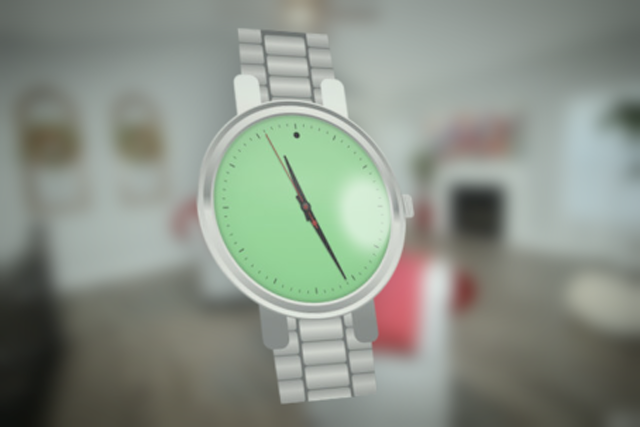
11:25:56
